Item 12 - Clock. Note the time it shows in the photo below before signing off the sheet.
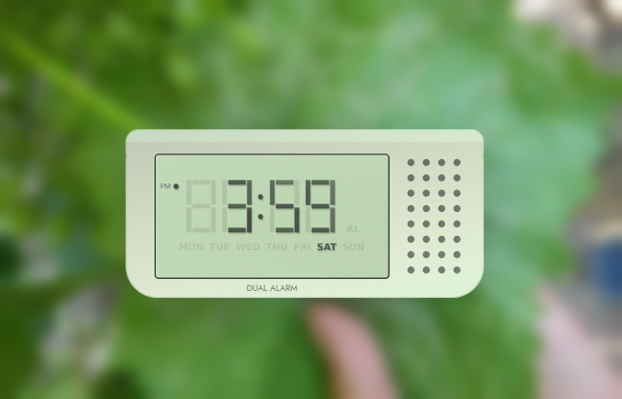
3:59
